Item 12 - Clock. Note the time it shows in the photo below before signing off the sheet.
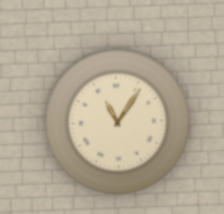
11:06
